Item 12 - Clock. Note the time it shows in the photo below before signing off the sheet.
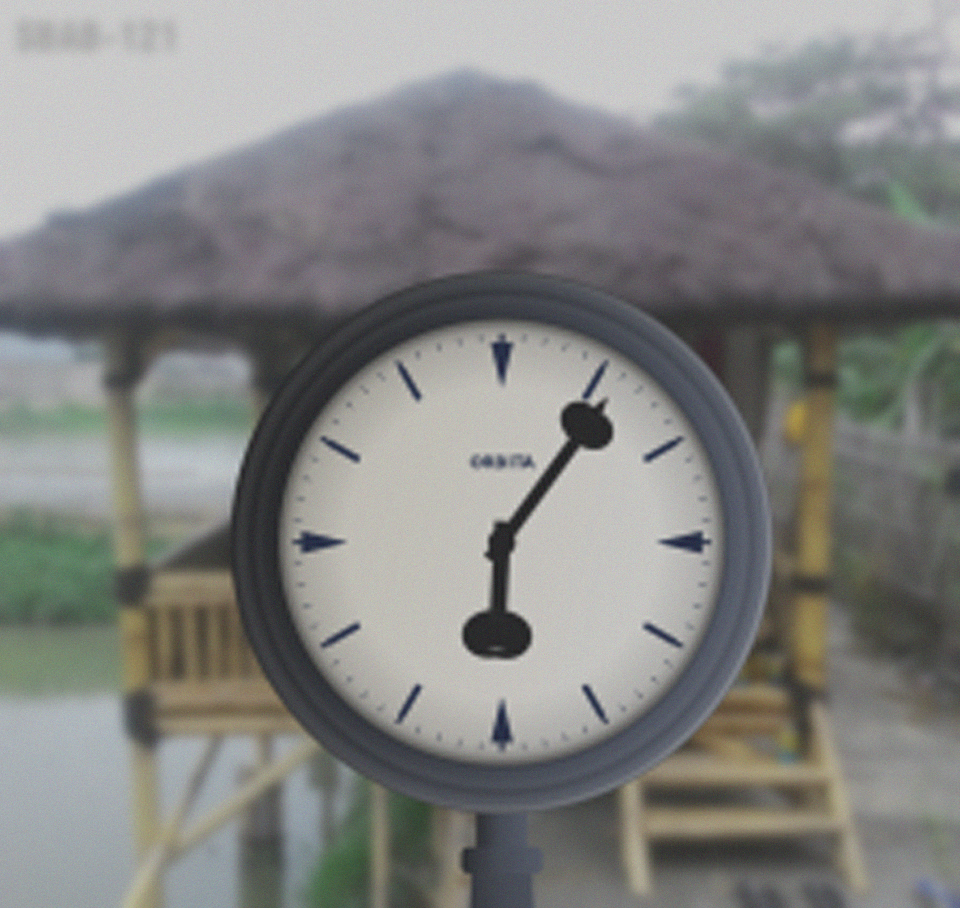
6:06
